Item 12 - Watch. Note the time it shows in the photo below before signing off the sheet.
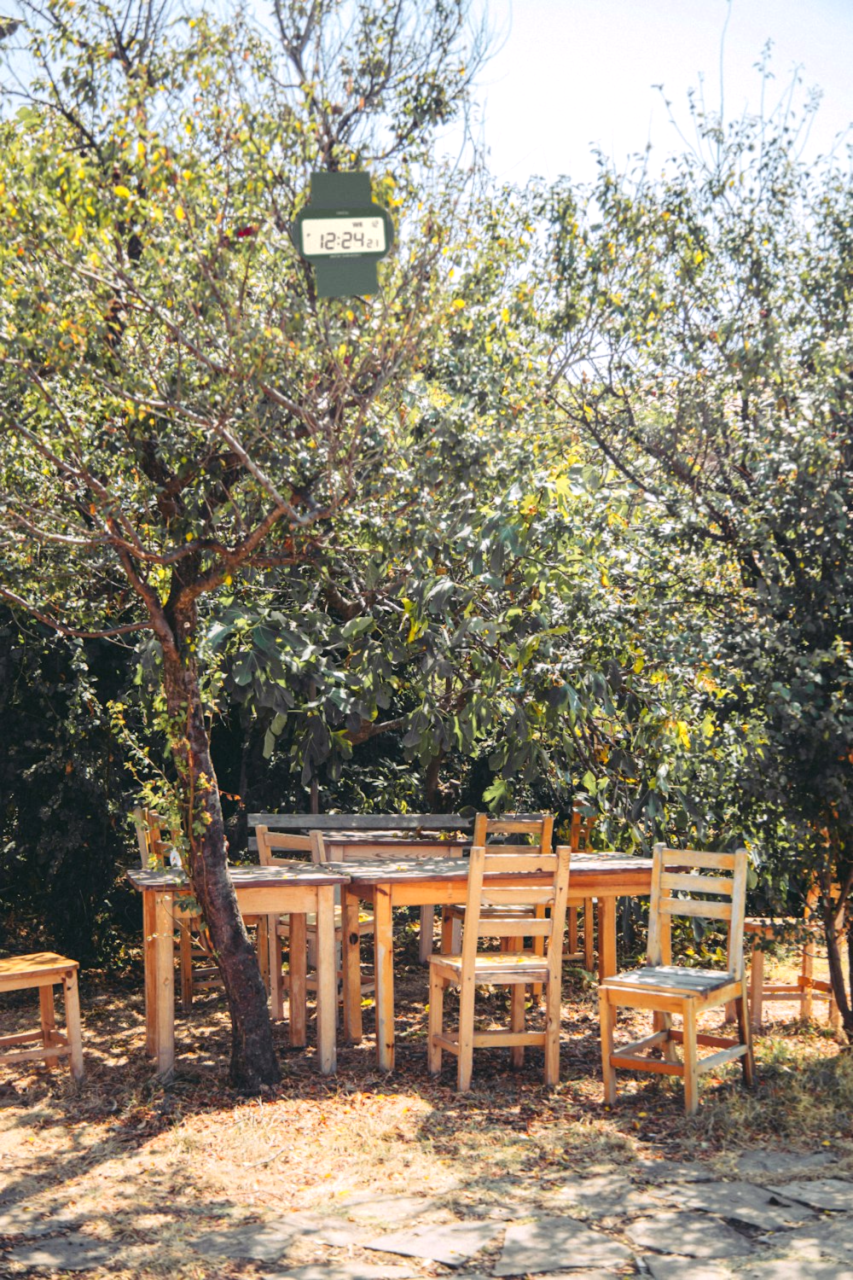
12:24
